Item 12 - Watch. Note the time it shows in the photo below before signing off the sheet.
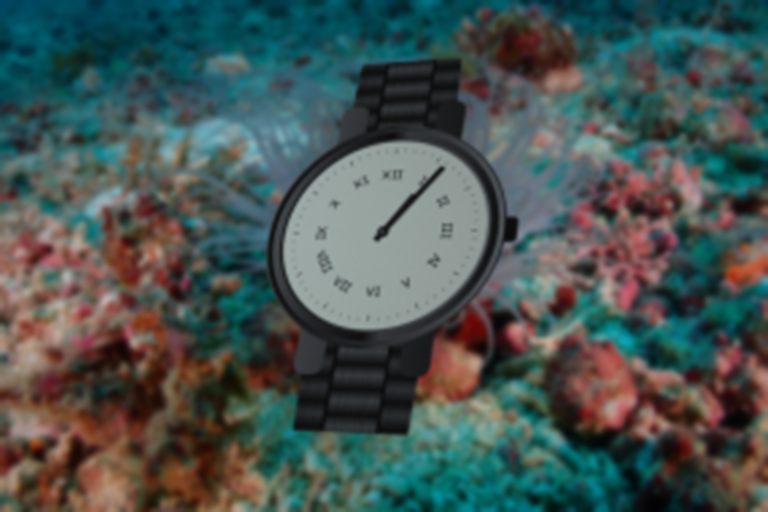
1:06
